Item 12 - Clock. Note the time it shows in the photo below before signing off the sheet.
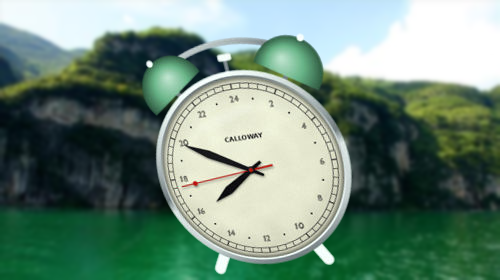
15:49:44
